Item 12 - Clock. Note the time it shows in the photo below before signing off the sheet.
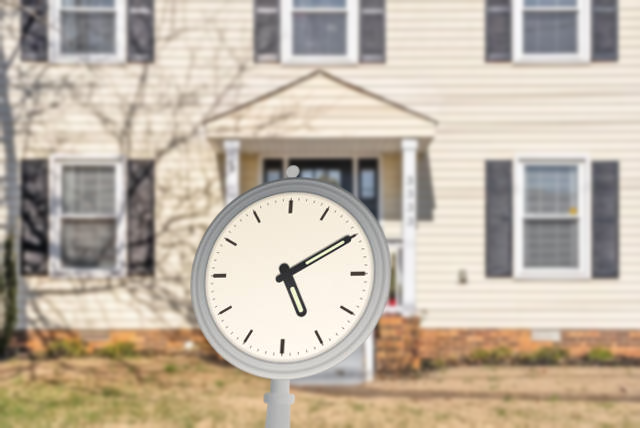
5:10
